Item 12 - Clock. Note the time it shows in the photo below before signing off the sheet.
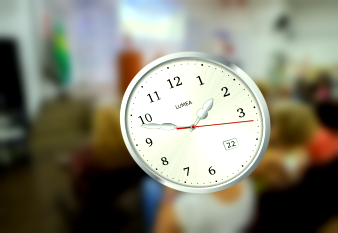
1:48:17
